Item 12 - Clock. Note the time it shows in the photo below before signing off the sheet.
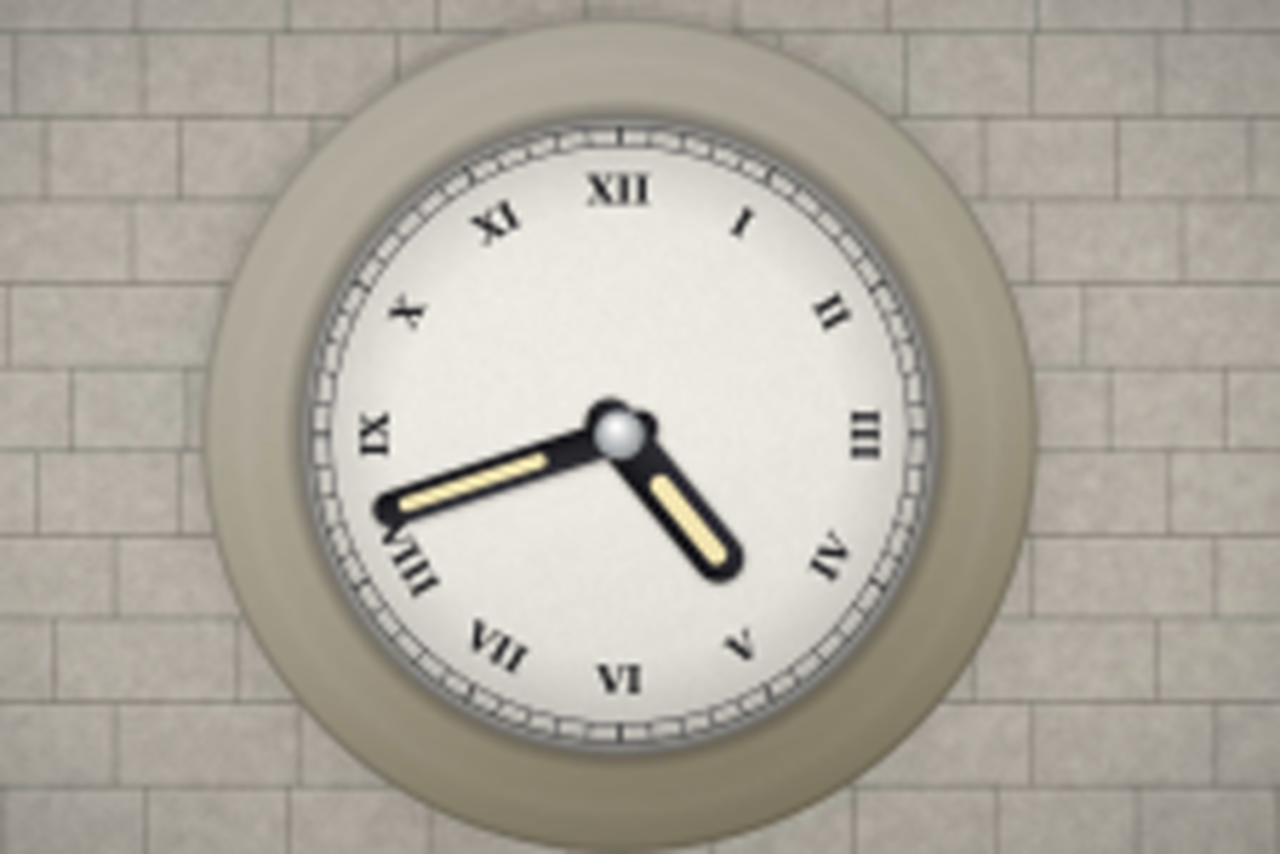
4:42
